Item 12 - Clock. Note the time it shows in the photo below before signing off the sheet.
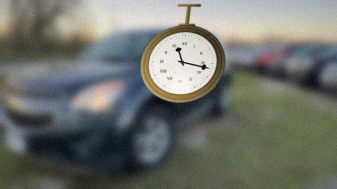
11:17
